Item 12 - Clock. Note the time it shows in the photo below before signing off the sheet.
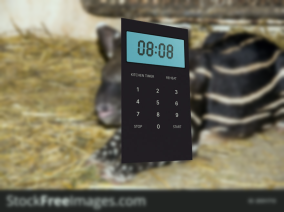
8:08
